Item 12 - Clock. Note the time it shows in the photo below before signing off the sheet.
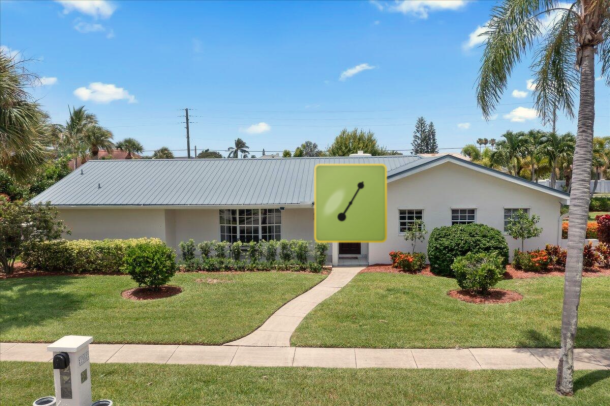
7:05
